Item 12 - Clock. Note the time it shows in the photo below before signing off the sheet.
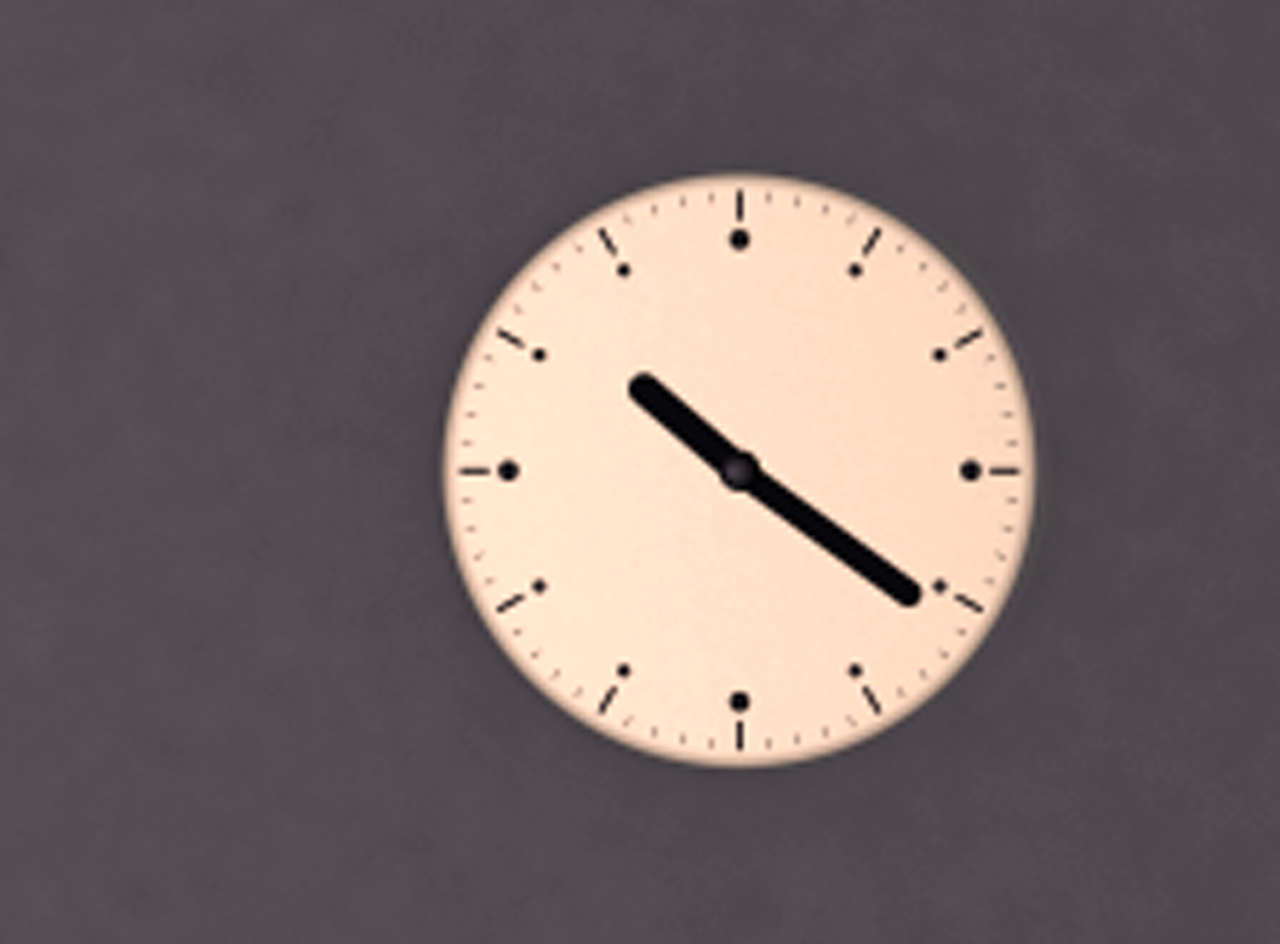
10:21
